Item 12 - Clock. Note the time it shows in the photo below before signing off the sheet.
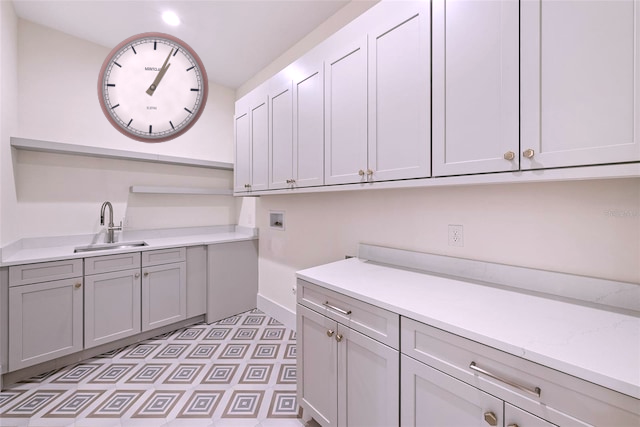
1:04
